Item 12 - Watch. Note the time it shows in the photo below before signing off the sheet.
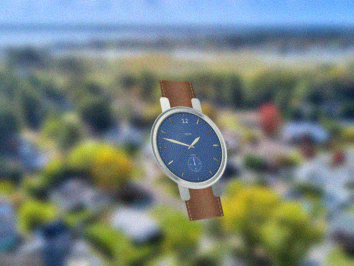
1:48
